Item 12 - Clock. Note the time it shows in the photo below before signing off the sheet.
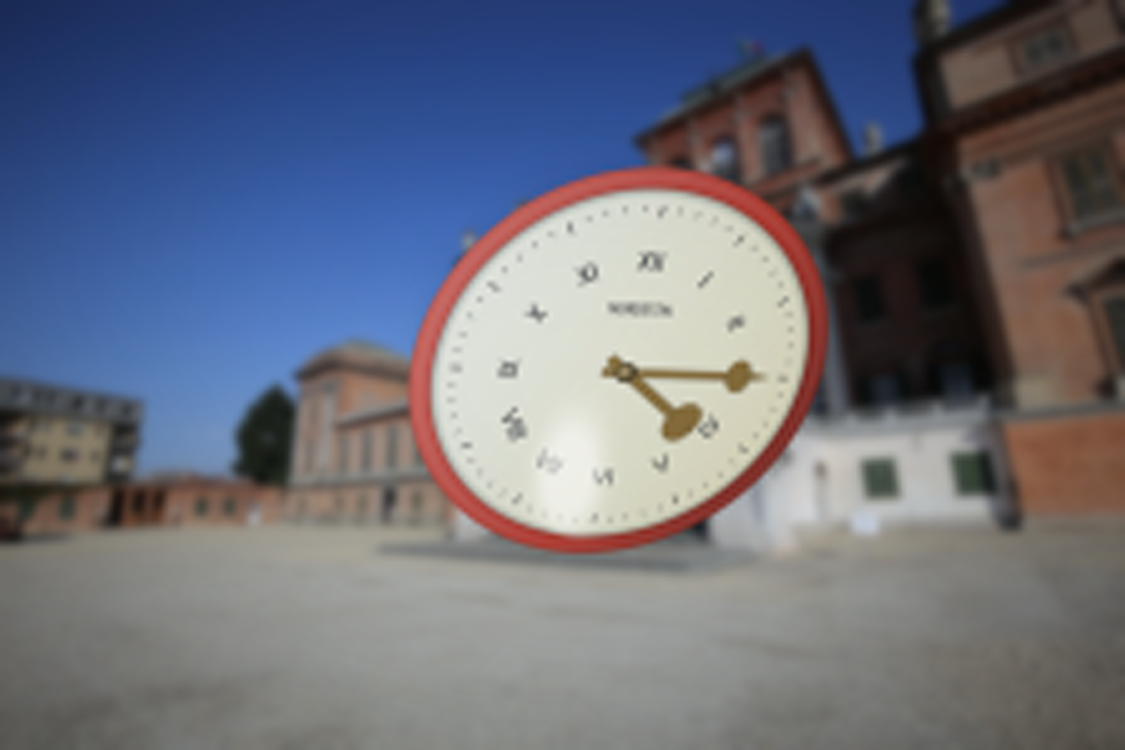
4:15
